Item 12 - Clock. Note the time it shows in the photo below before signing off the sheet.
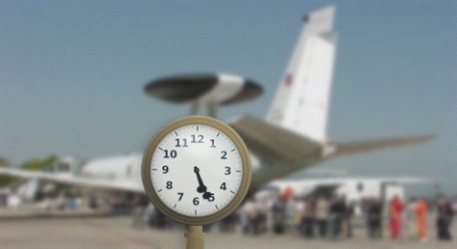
5:26
